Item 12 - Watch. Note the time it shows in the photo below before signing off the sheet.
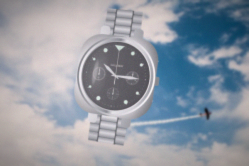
10:15
